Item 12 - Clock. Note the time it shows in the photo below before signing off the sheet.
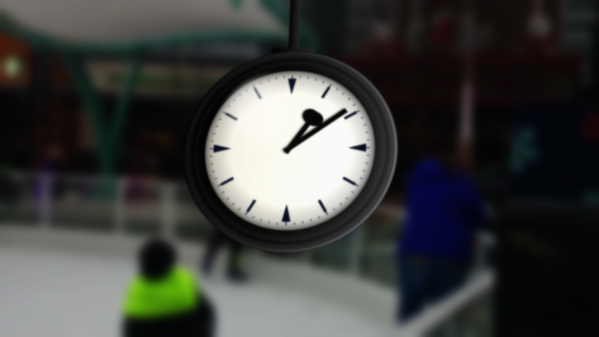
1:09
